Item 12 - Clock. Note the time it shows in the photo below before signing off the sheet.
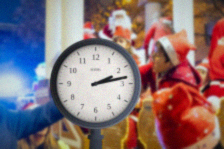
2:13
